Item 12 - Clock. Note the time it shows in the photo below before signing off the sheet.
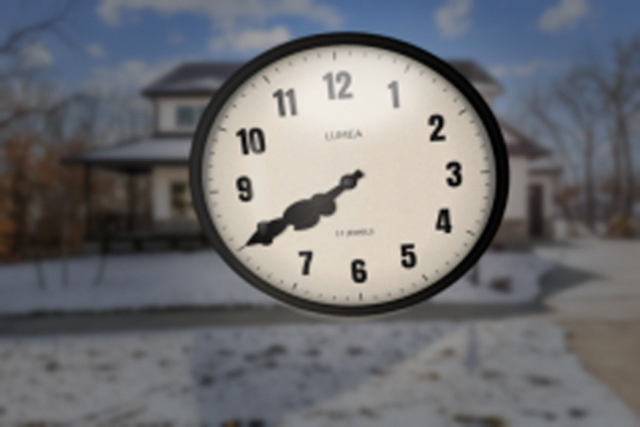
7:40
